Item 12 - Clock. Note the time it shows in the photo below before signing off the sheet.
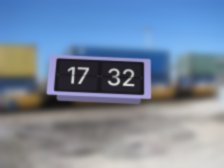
17:32
